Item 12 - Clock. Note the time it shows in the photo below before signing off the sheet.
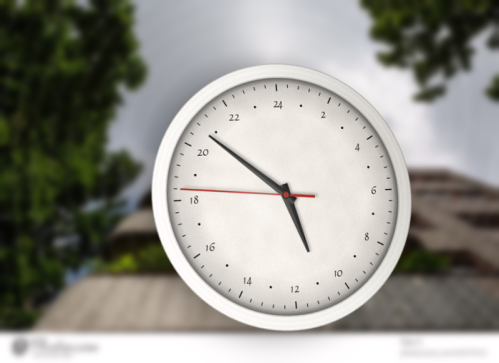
10:51:46
